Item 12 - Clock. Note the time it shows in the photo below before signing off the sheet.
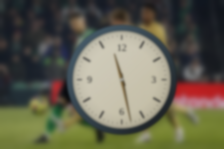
11:28
